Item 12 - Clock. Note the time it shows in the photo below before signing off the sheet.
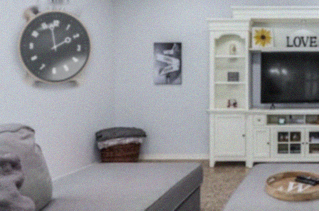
1:58
